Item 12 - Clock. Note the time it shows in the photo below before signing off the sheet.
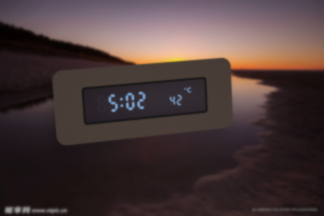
5:02
